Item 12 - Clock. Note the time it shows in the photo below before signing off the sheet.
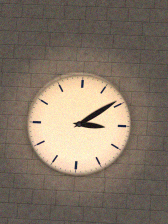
3:09
